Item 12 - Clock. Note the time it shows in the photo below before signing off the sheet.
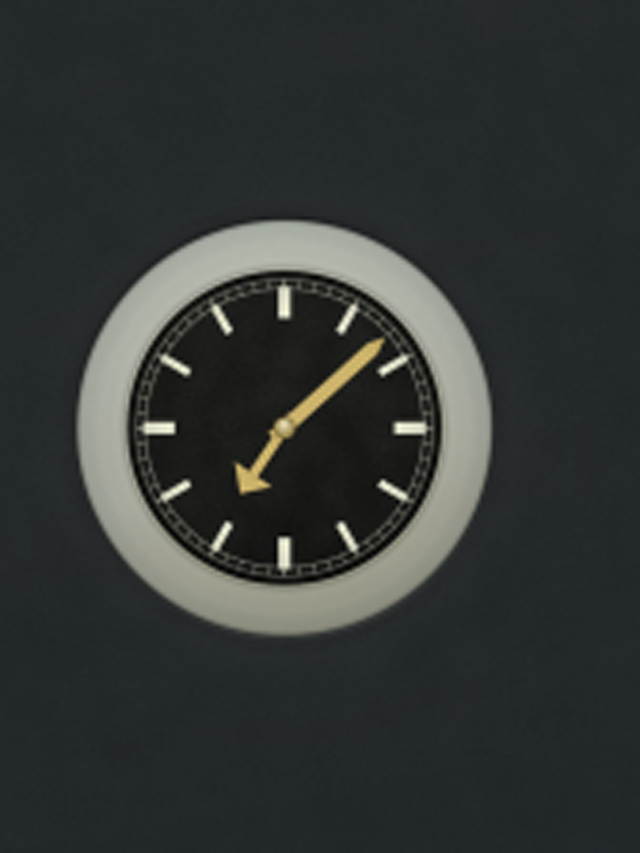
7:08
